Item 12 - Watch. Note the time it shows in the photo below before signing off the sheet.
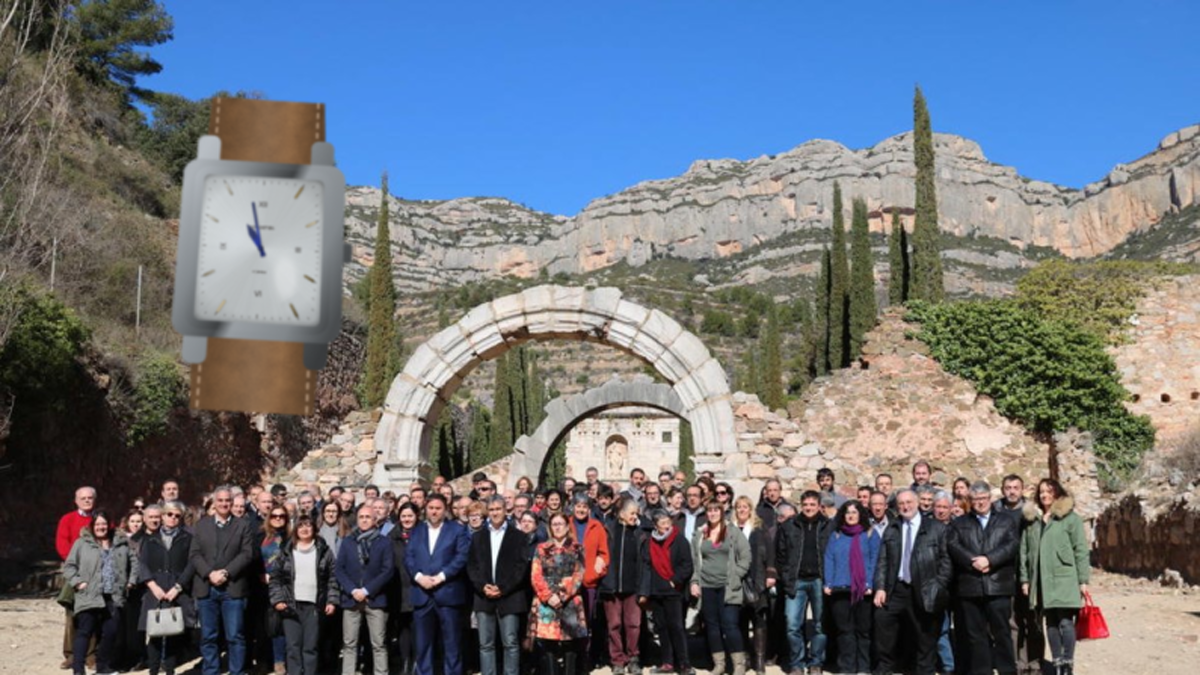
10:58
